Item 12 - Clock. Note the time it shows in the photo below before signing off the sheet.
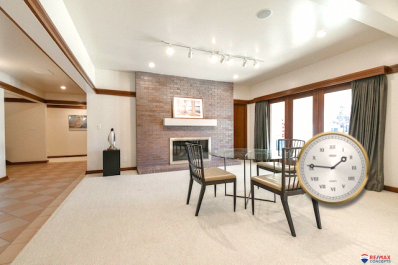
1:46
